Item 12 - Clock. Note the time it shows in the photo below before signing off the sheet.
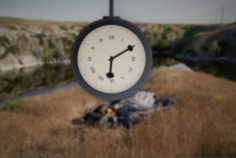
6:10
